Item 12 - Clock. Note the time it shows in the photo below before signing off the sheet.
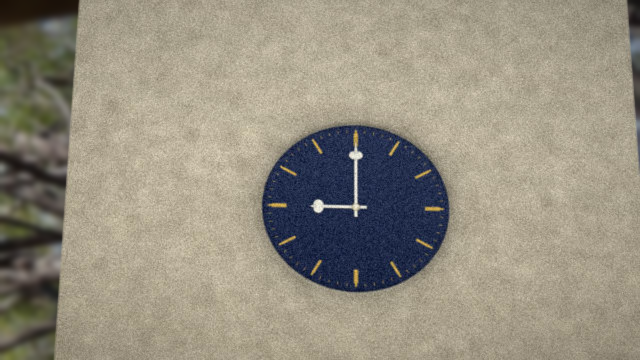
9:00
